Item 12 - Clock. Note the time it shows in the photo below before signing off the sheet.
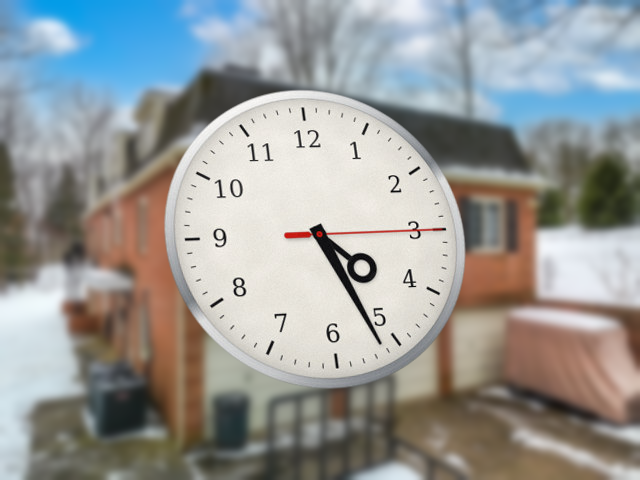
4:26:15
